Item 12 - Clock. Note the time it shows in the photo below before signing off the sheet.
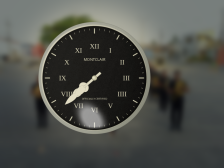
7:38
